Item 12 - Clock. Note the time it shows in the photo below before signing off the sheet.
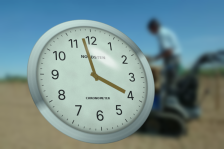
3:58
